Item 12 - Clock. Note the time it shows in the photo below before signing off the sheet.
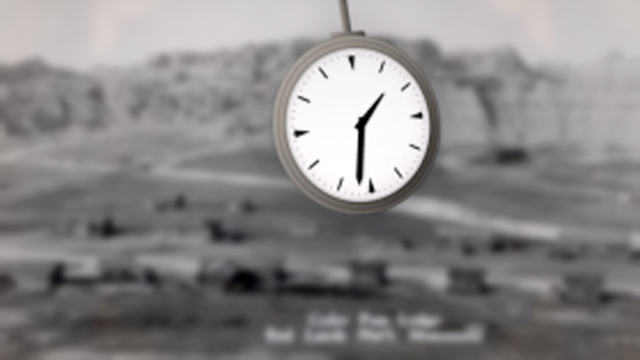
1:32
